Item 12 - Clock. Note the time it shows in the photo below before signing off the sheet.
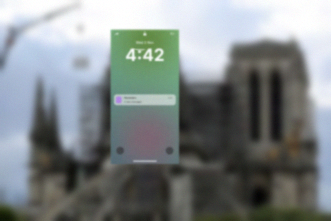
4:42
